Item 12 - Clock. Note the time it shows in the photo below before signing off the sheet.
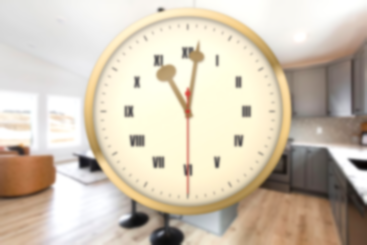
11:01:30
